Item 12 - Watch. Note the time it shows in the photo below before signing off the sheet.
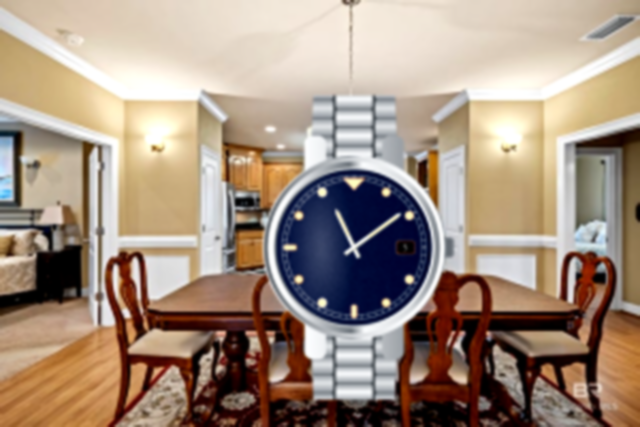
11:09
